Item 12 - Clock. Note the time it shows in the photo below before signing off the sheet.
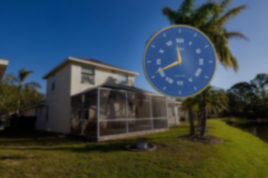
11:41
